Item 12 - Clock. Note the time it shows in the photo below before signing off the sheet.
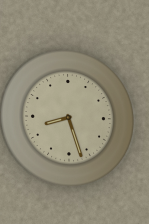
8:27
